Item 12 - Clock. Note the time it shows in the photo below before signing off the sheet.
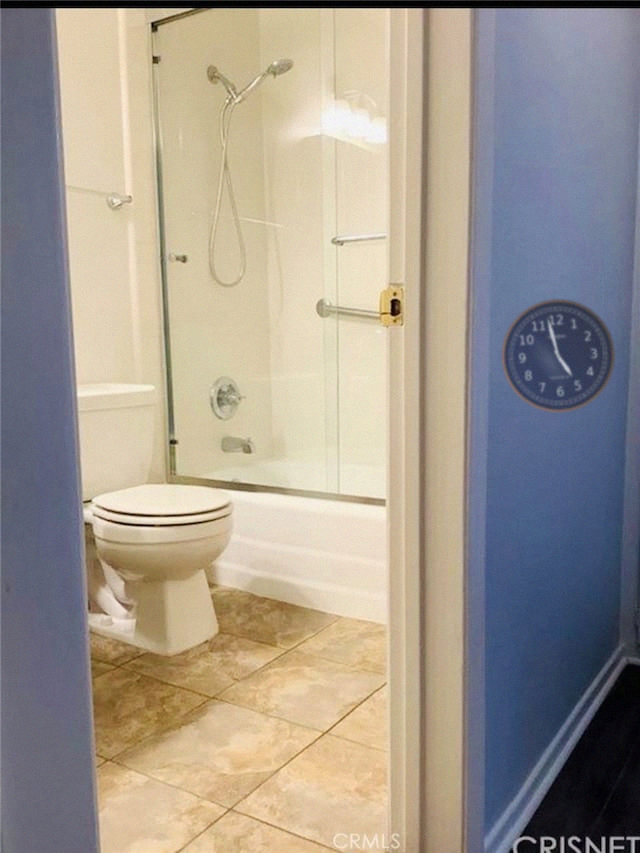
4:58
